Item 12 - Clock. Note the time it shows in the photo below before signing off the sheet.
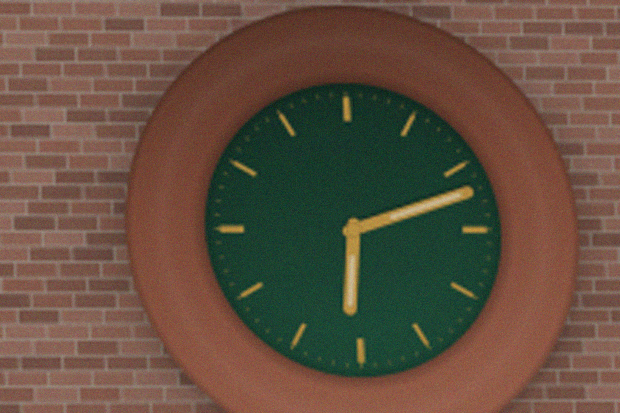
6:12
